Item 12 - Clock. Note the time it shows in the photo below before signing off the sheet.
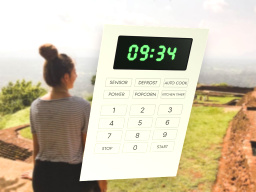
9:34
